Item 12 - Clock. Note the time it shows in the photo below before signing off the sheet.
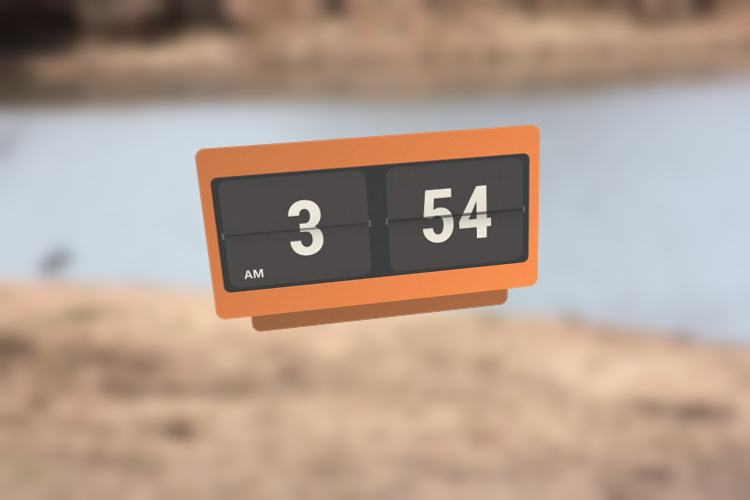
3:54
